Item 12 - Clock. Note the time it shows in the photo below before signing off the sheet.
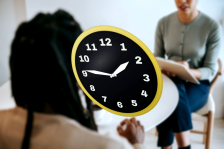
1:46
